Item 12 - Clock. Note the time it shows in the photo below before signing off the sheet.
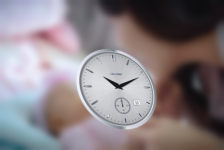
10:11
